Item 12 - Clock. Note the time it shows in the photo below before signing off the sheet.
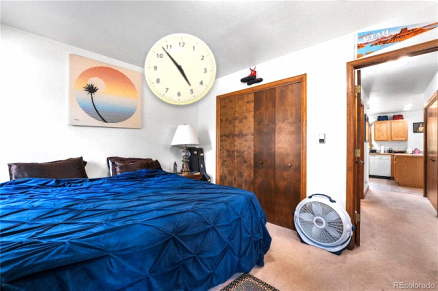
4:53
